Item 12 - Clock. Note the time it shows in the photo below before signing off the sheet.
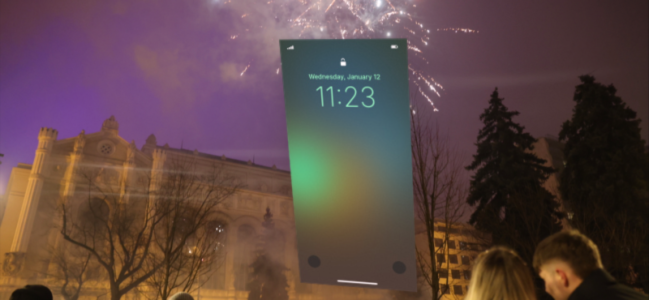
11:23
